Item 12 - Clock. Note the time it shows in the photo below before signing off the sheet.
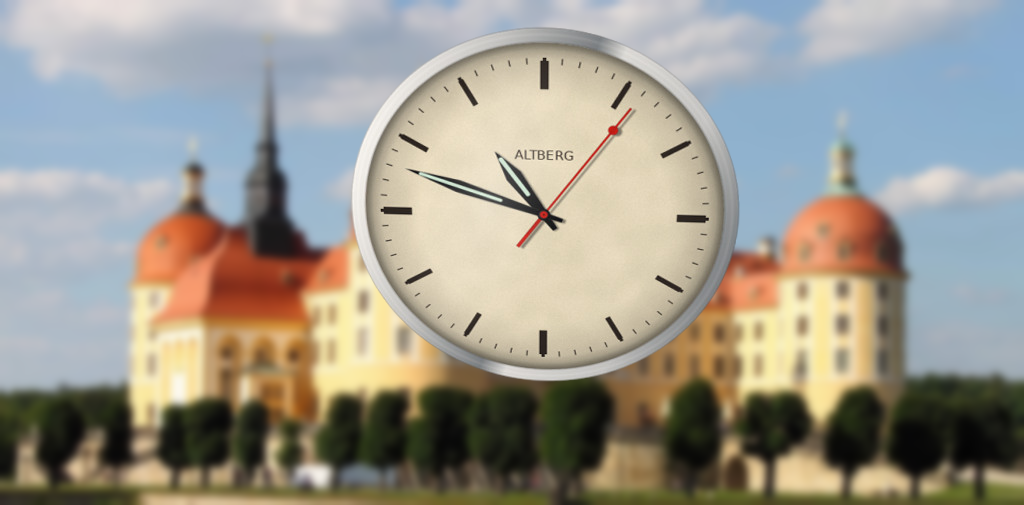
10:48:06
